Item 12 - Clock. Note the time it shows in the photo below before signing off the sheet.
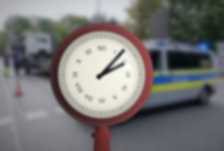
2:07
